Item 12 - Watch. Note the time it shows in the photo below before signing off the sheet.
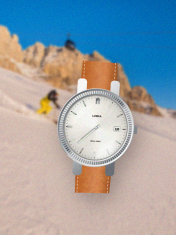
7:38
